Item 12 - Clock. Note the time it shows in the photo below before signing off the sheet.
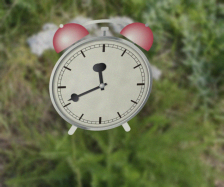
11:41
